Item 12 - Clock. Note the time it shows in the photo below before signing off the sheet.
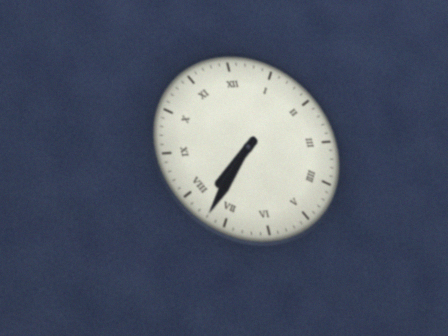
7:37
